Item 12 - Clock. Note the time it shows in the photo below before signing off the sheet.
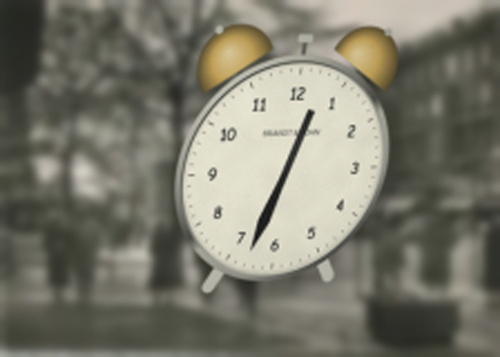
12:33
